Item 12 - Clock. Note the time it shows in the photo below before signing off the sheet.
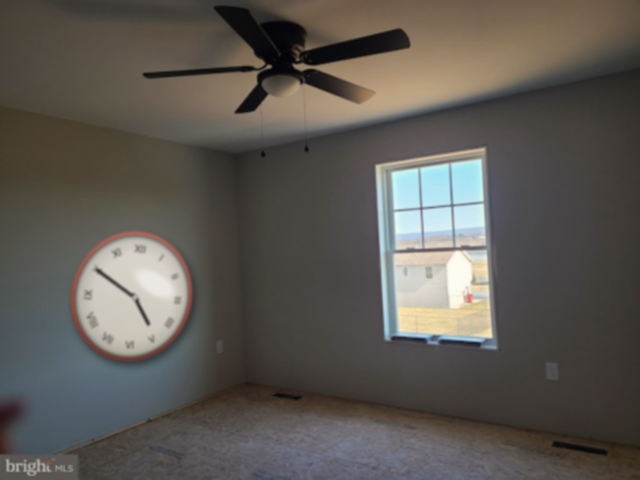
4:50
